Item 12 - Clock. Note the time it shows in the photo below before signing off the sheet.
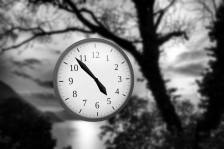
4:53
